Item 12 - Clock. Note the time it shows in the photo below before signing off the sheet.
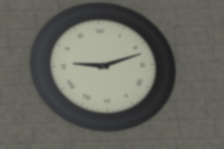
9:12
